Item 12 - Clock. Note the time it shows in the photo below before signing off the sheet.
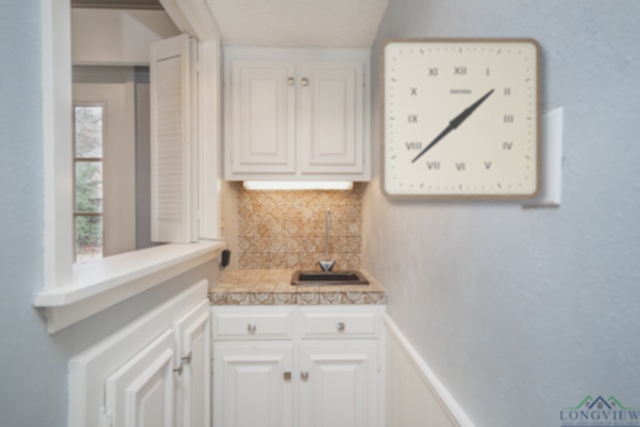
1:38
